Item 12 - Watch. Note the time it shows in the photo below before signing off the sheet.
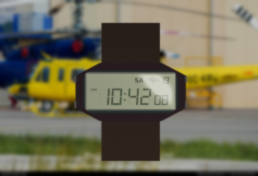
10:42:08
